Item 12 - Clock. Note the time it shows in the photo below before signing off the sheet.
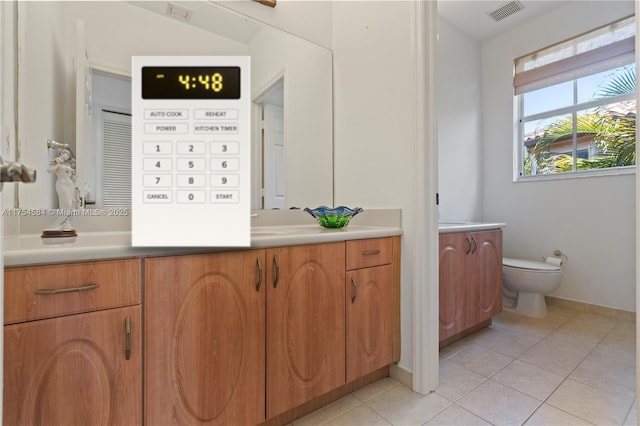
4:48
